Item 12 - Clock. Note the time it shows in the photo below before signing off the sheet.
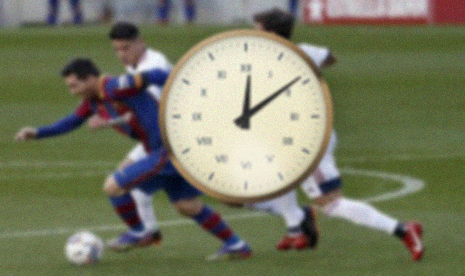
12:09
